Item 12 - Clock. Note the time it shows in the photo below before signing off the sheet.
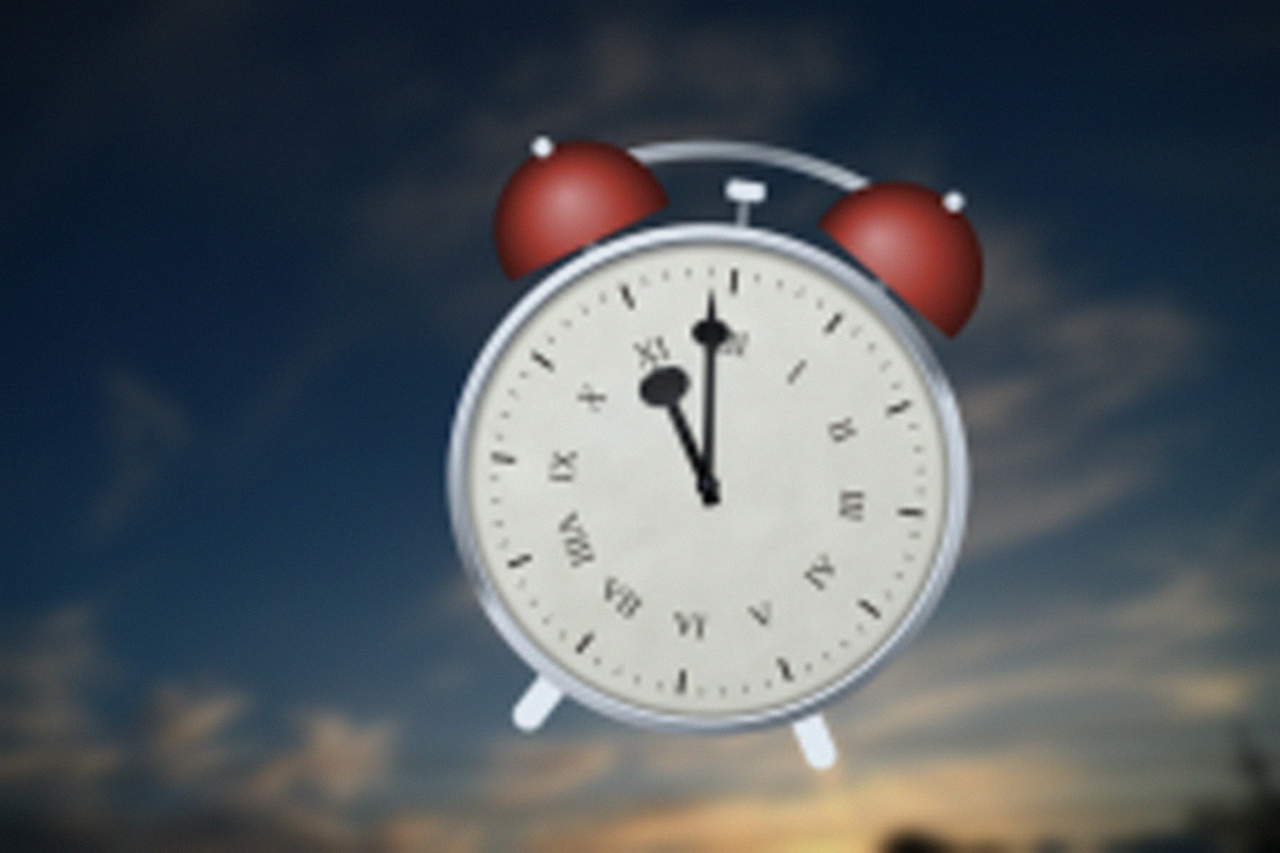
10:59
